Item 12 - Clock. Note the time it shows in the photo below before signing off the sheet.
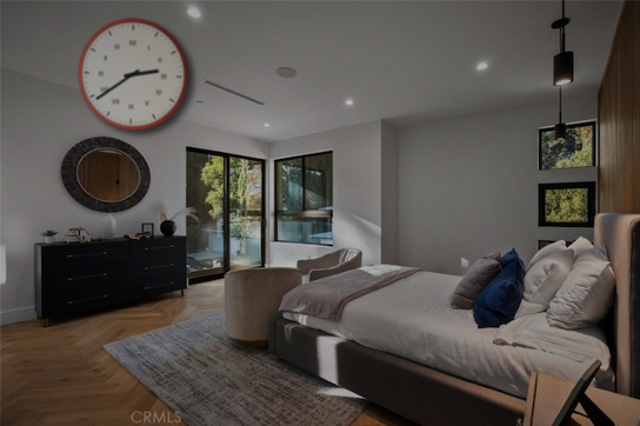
2:39
